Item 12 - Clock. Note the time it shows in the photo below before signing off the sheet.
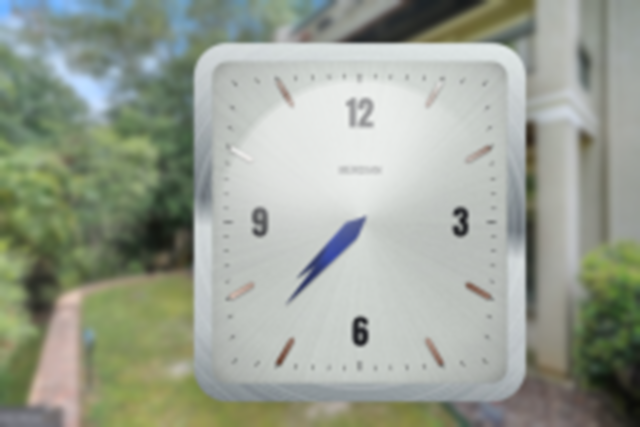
7:37
